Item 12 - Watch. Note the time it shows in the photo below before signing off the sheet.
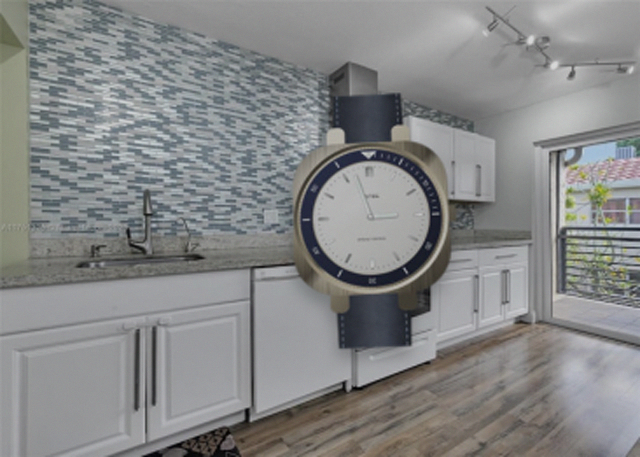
2:57
